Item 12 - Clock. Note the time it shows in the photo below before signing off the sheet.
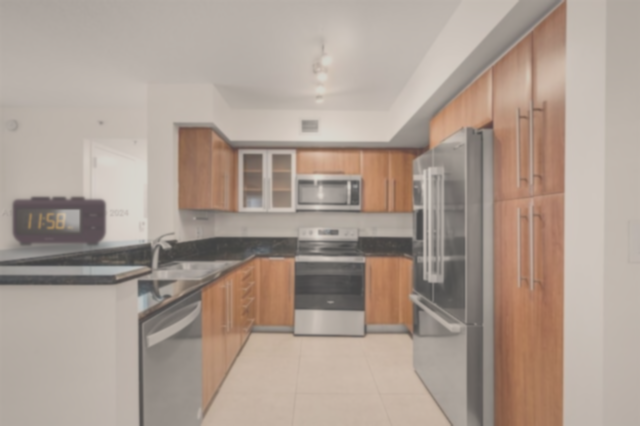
11:58
